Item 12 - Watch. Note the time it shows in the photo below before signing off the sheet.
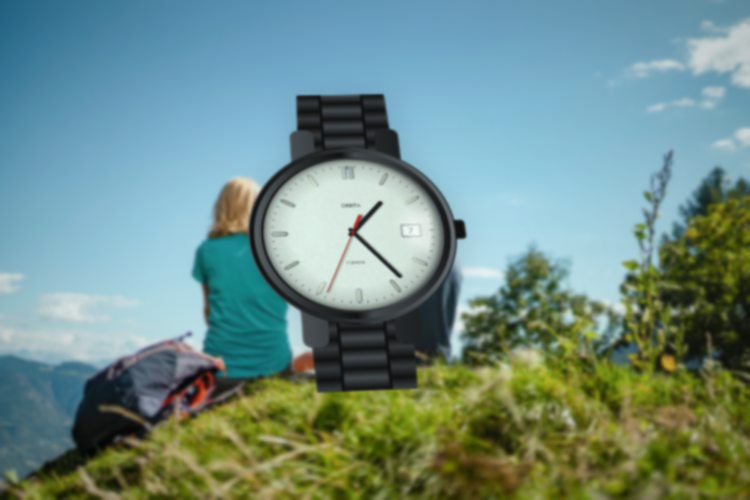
1:23:34
